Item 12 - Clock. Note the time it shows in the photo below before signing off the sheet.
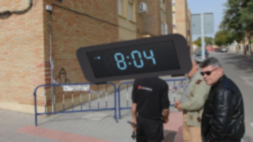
8:04
